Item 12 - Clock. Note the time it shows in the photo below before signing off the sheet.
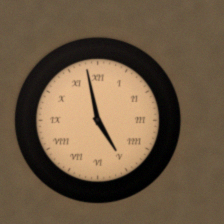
4:58
